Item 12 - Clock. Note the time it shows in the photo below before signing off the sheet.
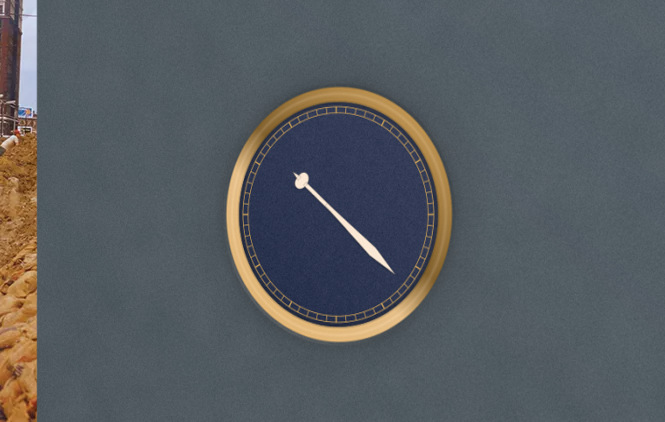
10:22
